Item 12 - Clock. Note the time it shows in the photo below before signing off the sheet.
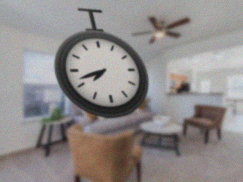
7:42
